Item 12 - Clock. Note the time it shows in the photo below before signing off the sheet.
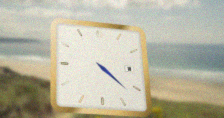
4:22
